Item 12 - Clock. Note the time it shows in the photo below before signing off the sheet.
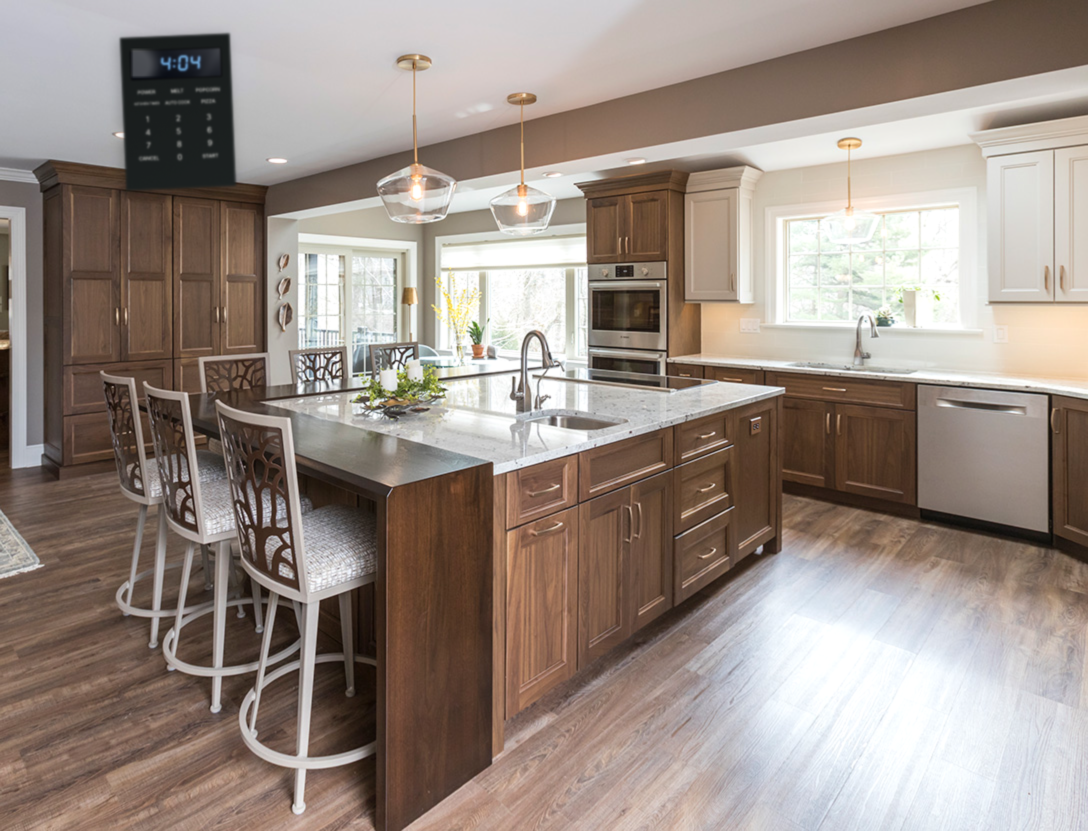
4:04
